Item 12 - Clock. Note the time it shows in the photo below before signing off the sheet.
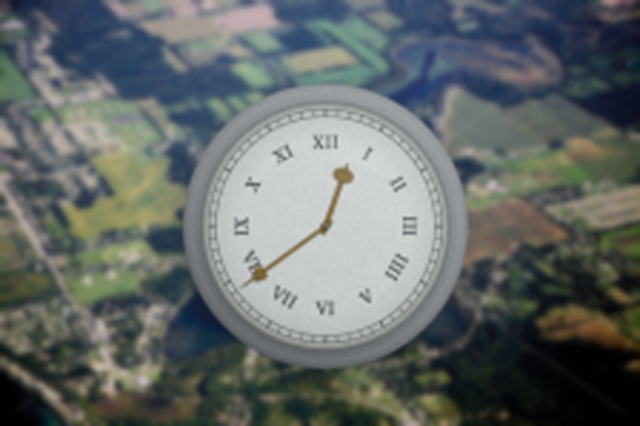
12:39
